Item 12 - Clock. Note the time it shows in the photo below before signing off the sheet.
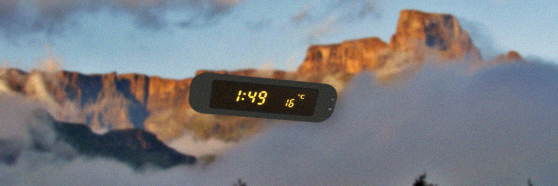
1:49
